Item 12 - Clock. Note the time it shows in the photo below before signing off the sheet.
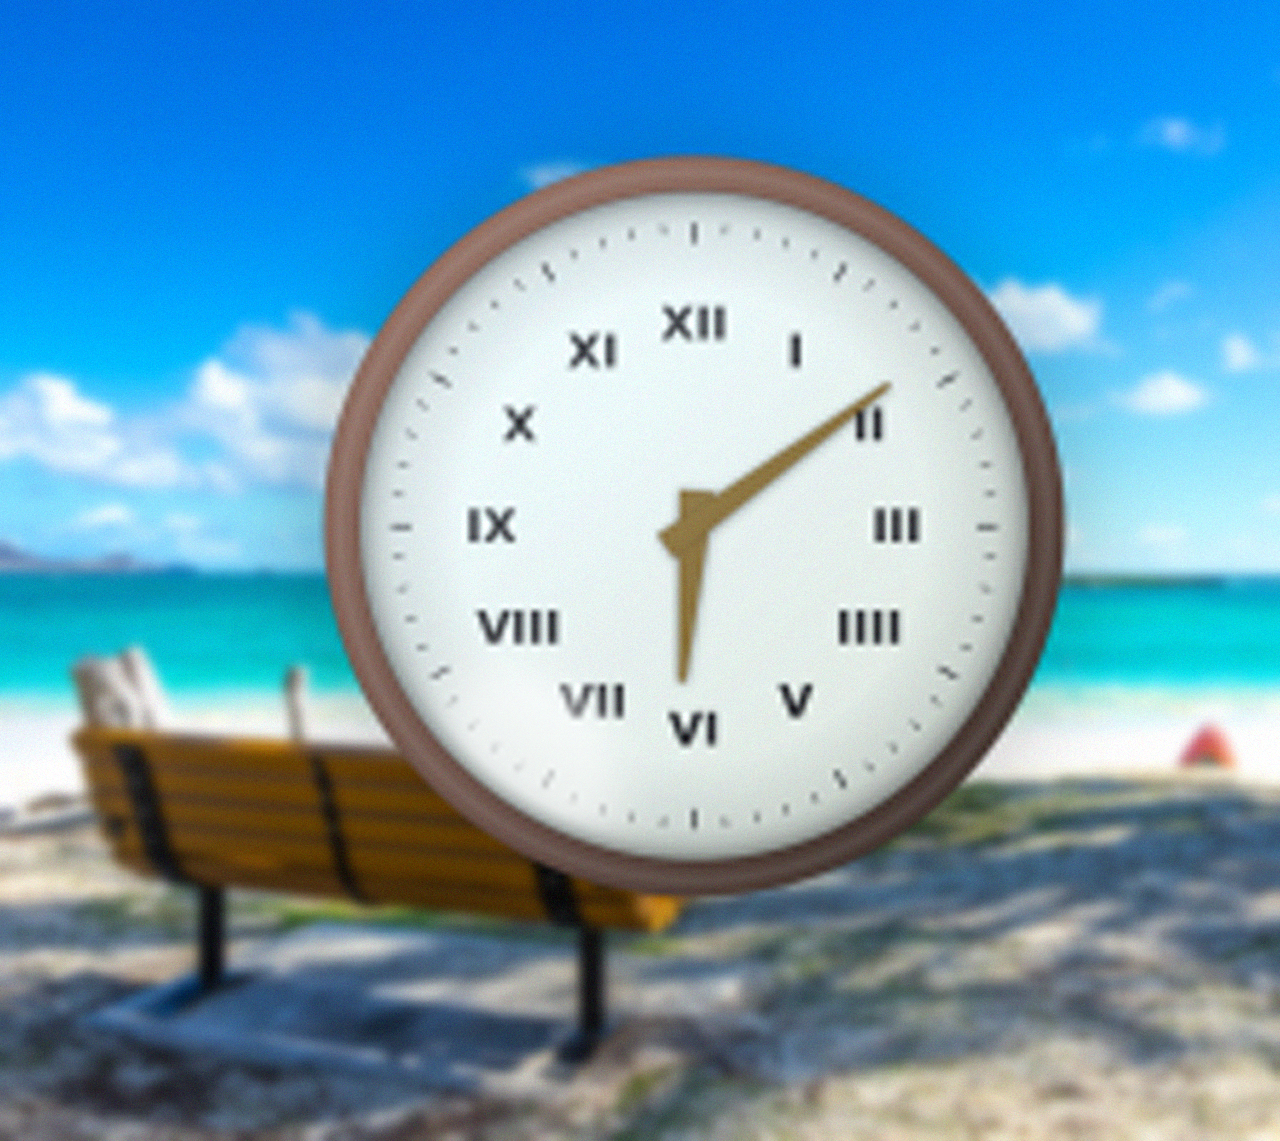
6:09
